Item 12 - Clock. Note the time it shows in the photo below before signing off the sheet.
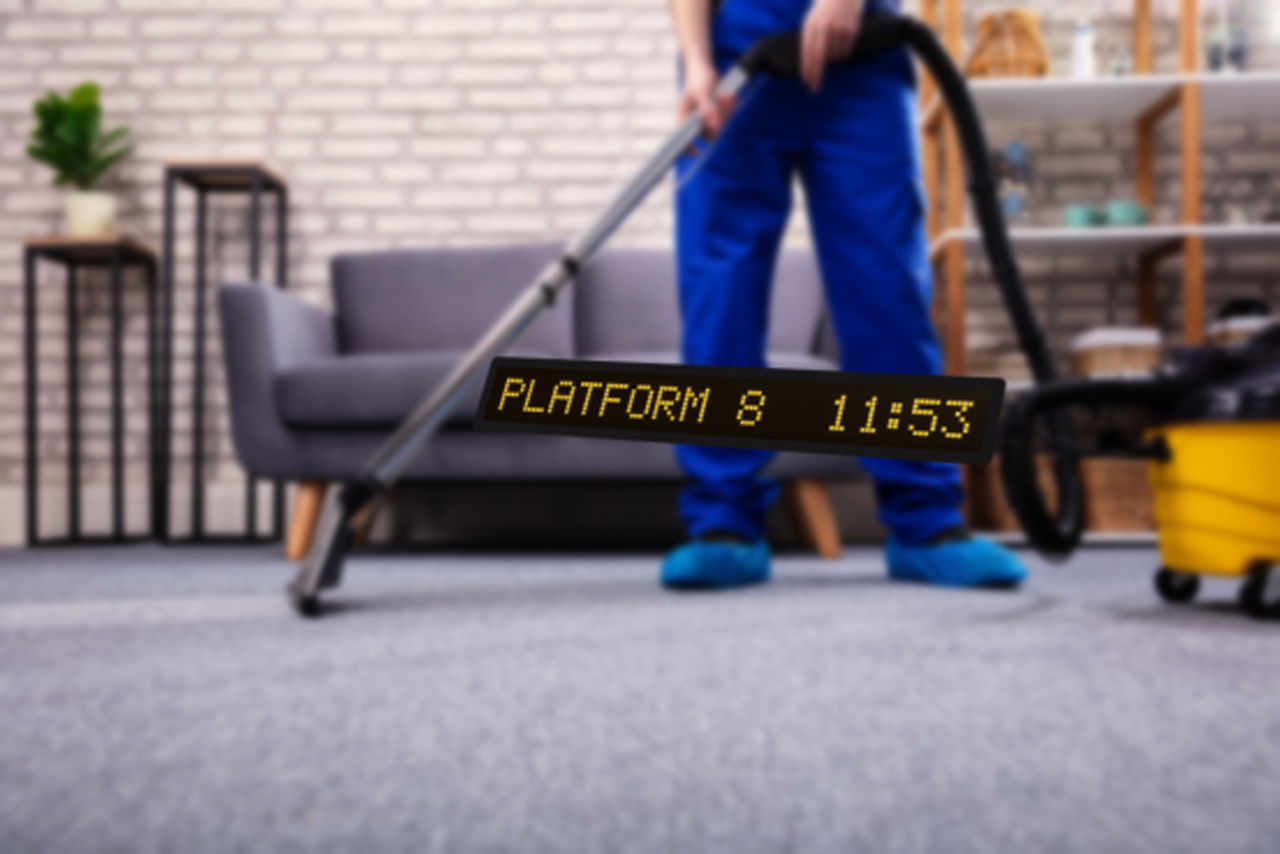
11:53
